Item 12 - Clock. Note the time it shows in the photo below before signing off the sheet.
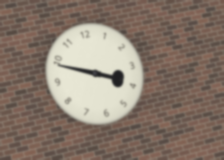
3:49
